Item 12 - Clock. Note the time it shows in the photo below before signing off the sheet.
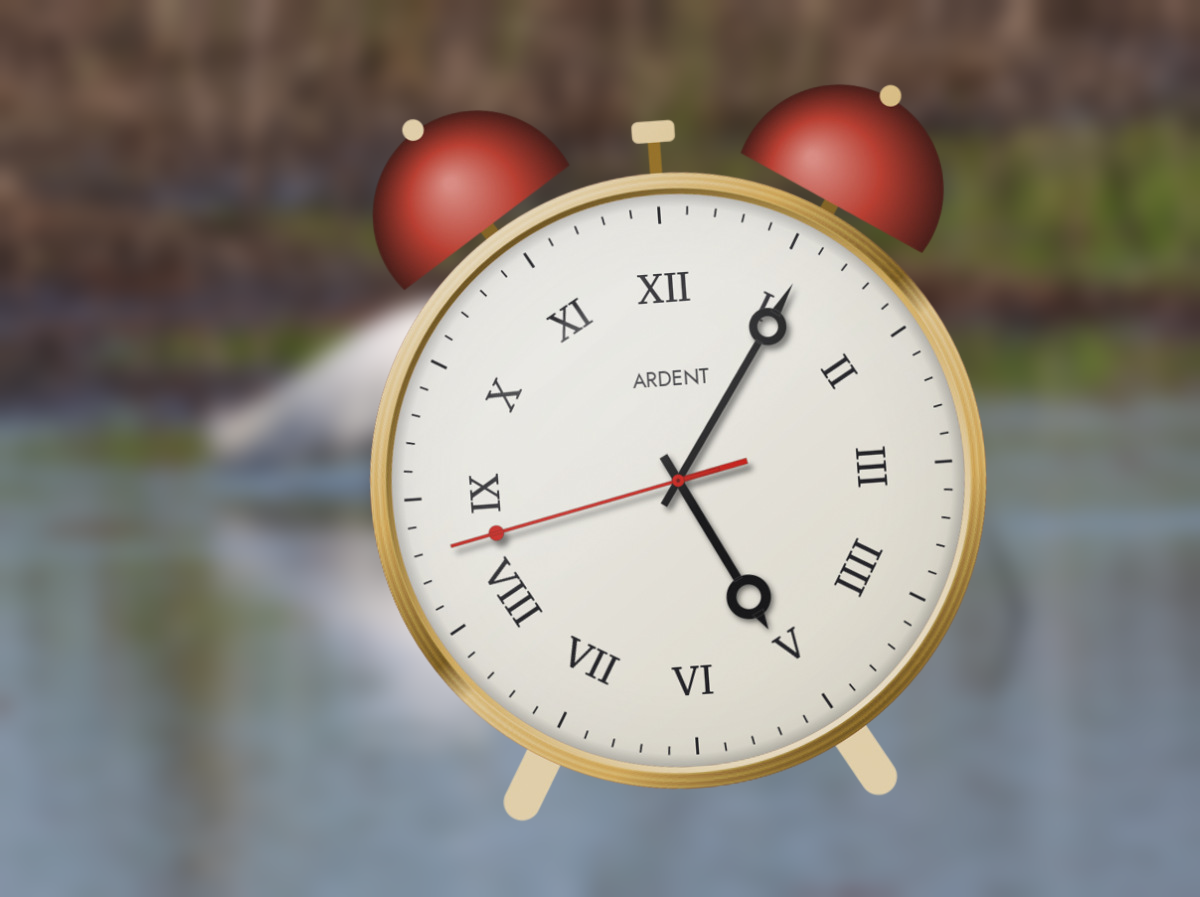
5:05:43
